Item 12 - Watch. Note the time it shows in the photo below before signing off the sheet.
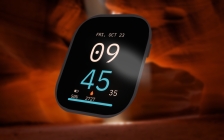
9:45
